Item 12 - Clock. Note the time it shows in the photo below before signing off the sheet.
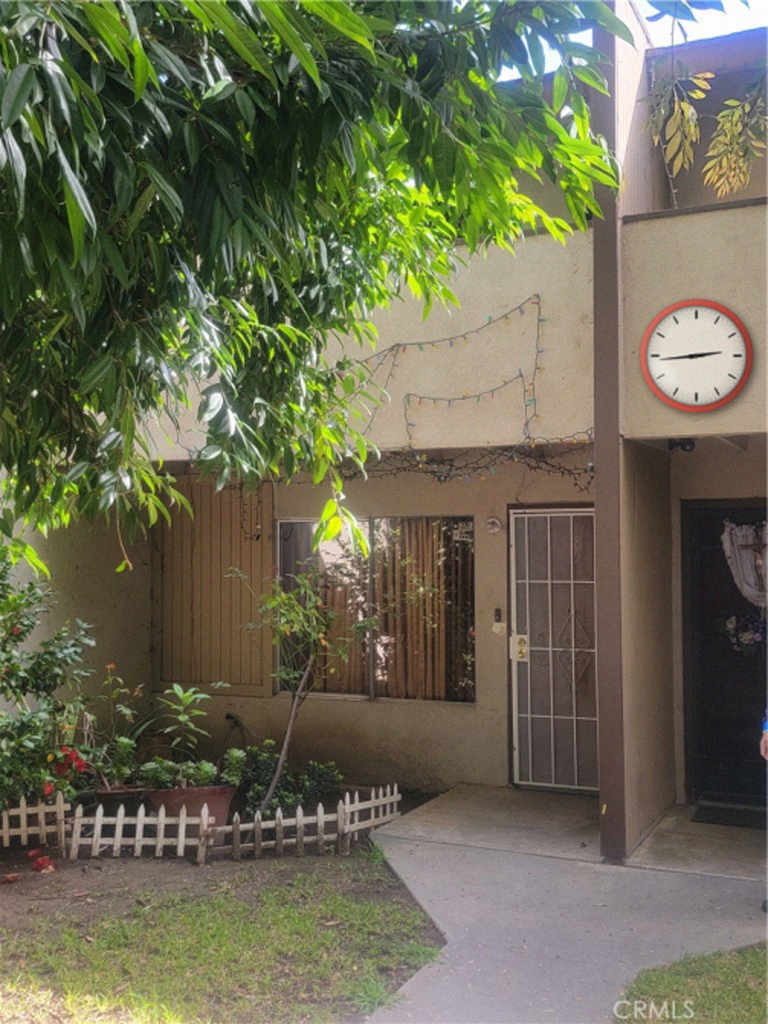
2:44
